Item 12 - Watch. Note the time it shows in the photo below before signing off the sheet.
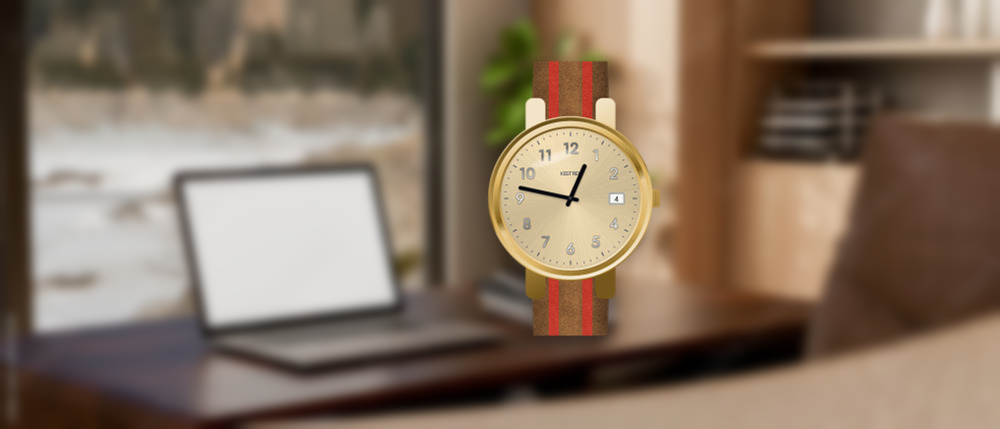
12:47
